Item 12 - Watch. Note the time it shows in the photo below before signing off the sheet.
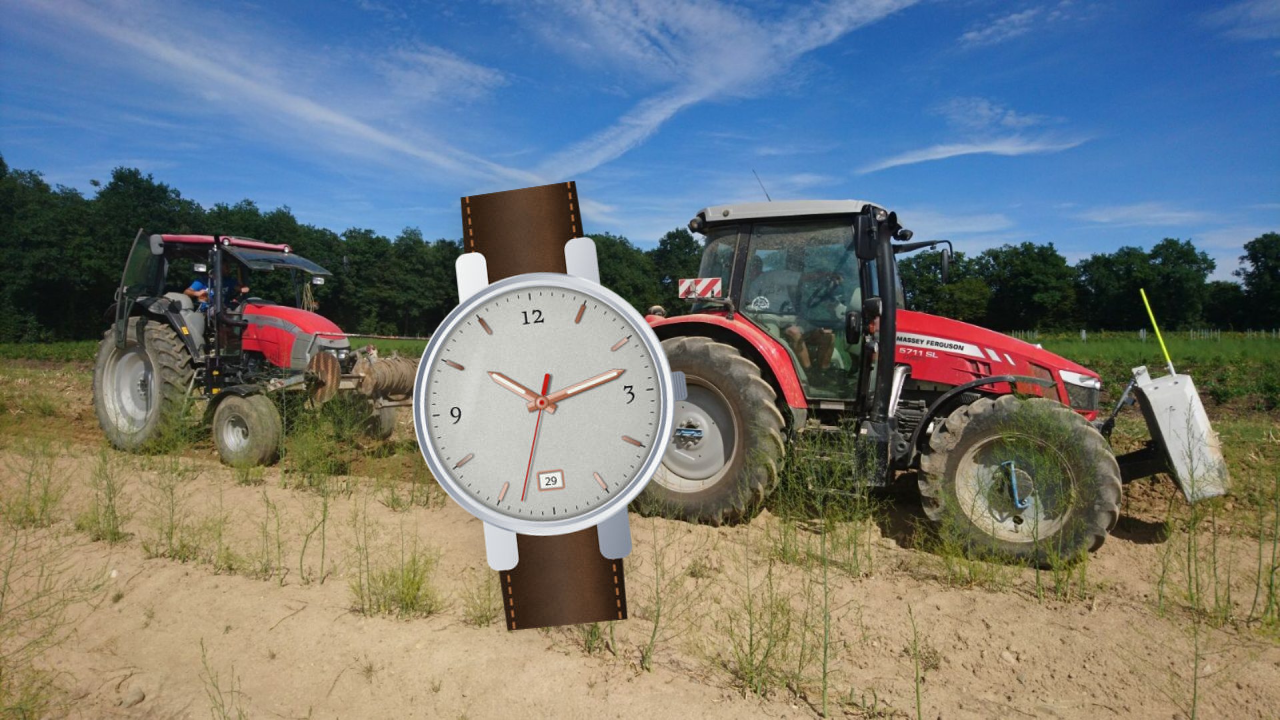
10:12:33
